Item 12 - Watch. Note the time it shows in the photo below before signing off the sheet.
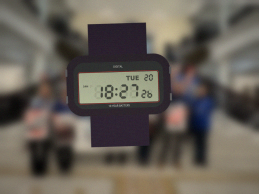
18:27:26
